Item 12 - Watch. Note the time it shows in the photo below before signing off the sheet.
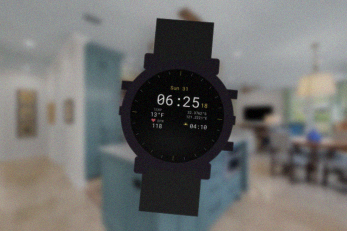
6:25
